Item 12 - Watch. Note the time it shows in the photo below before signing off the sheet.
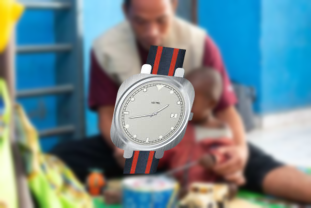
1:43
